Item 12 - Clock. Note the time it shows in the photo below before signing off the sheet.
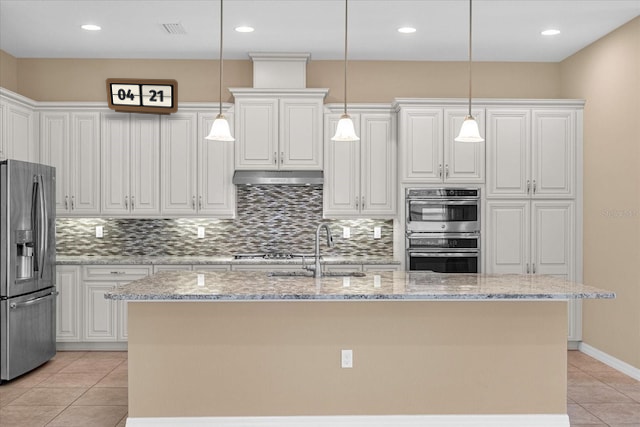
4:21
